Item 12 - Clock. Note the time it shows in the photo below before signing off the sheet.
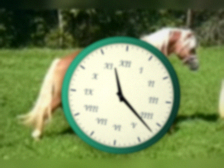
11:22
